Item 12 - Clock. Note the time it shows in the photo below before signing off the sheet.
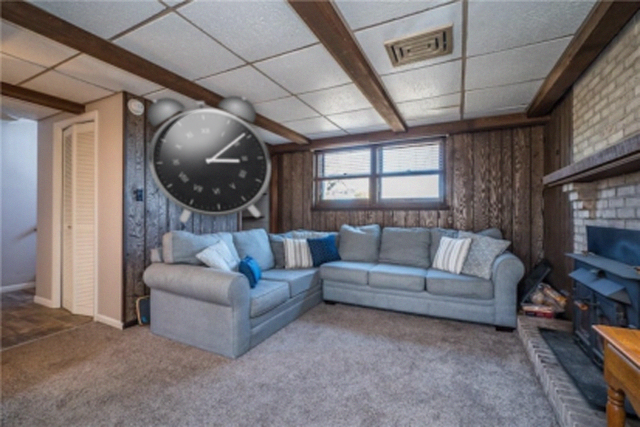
3:09
